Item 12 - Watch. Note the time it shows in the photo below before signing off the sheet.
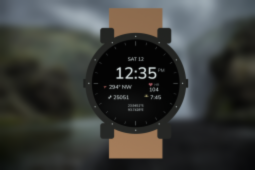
12:35
